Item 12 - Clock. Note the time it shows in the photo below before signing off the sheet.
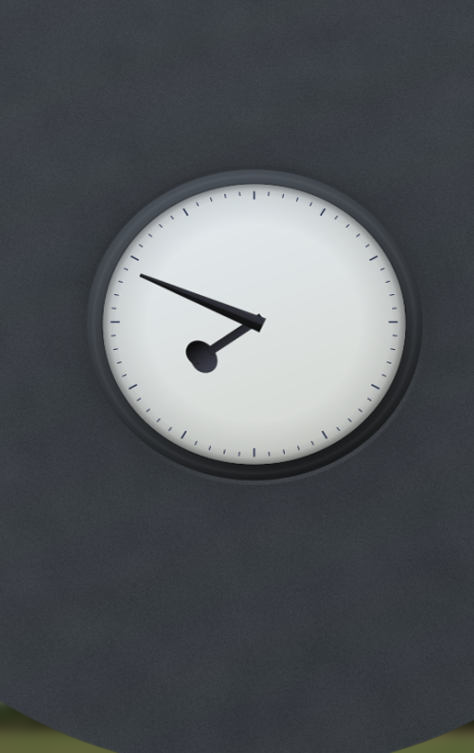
7:49
